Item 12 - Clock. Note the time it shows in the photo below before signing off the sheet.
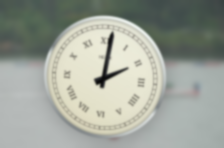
2:01
